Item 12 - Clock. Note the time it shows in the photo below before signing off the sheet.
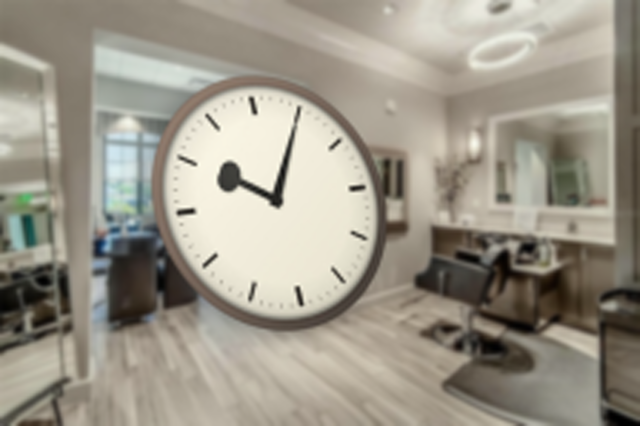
10:05
